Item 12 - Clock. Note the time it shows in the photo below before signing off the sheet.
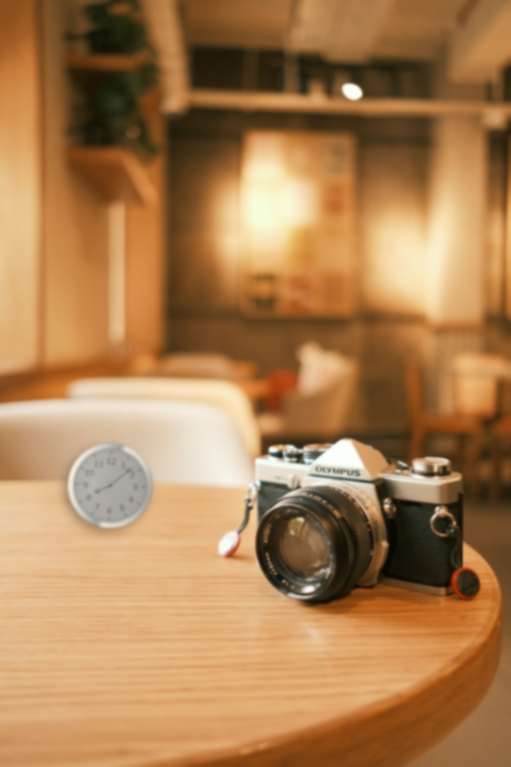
8:08
